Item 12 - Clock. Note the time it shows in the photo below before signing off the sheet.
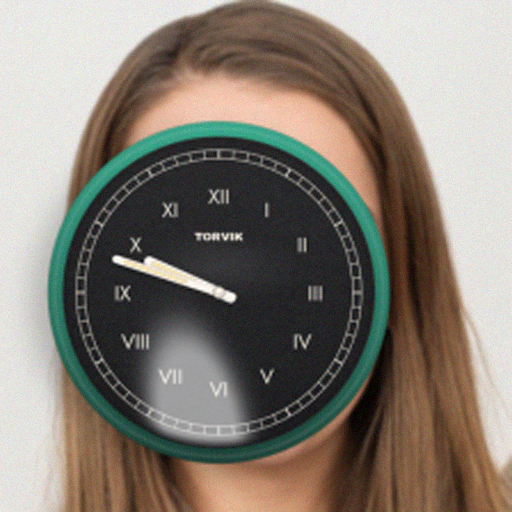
9:48
